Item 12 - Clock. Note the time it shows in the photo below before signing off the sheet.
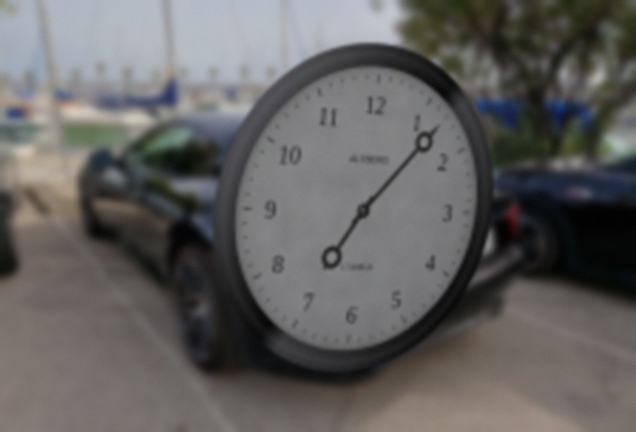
7:07
